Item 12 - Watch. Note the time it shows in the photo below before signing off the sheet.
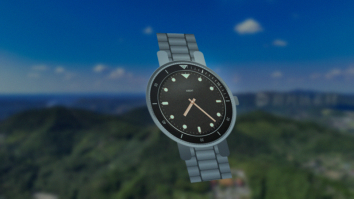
7:23
